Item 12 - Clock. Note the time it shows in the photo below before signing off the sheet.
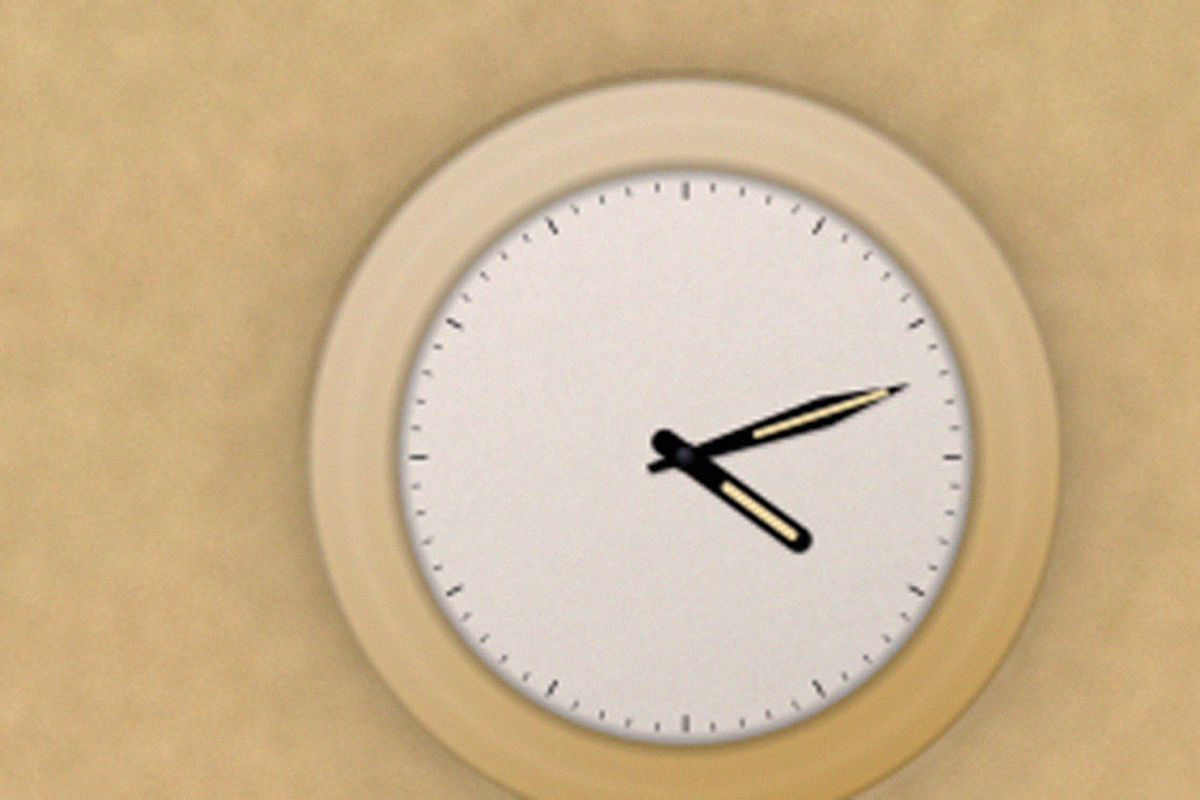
4:12
